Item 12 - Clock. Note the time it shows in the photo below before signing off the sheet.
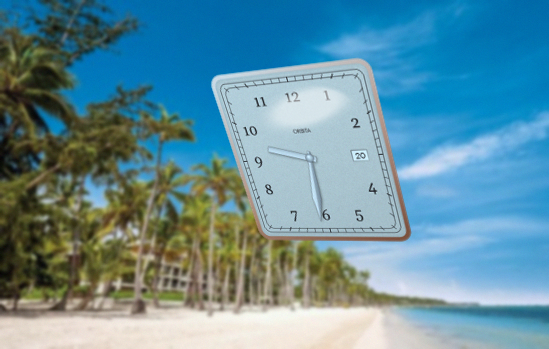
9:31
